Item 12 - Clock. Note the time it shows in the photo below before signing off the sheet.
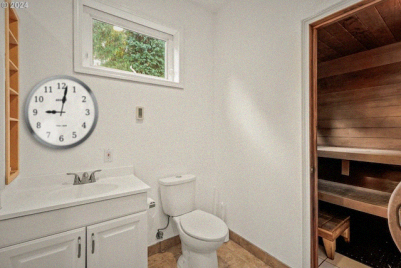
9:02
